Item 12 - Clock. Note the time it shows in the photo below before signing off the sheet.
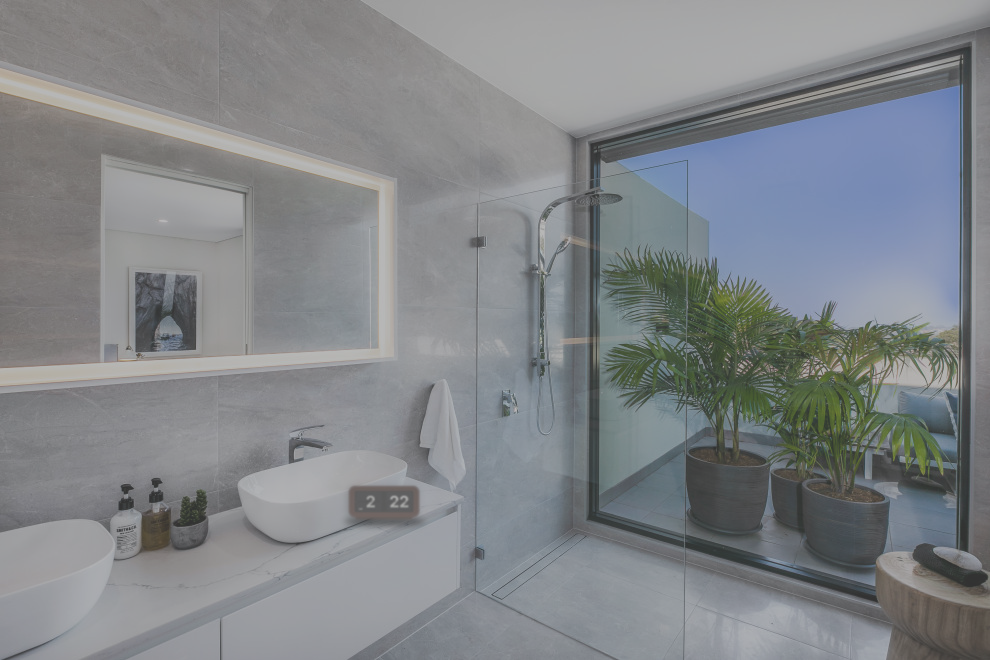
2:22
